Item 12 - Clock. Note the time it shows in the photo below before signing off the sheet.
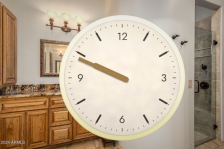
9:49
